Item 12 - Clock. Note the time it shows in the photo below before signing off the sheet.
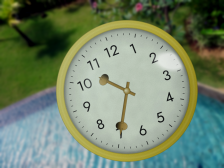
10:35
